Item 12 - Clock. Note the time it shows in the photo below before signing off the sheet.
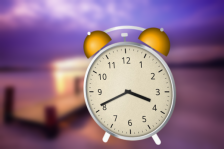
3:41
